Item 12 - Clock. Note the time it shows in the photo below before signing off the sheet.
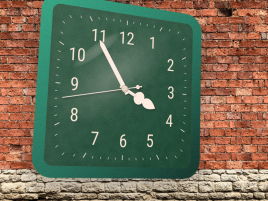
3:54:43
